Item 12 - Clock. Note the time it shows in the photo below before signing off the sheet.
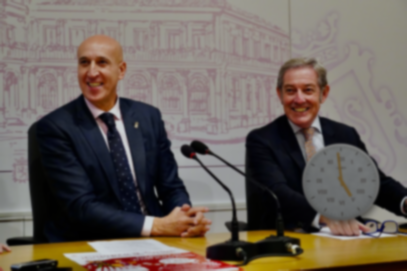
4:59
